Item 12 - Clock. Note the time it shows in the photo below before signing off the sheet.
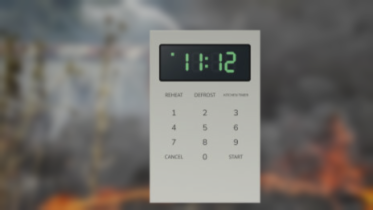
11:12
